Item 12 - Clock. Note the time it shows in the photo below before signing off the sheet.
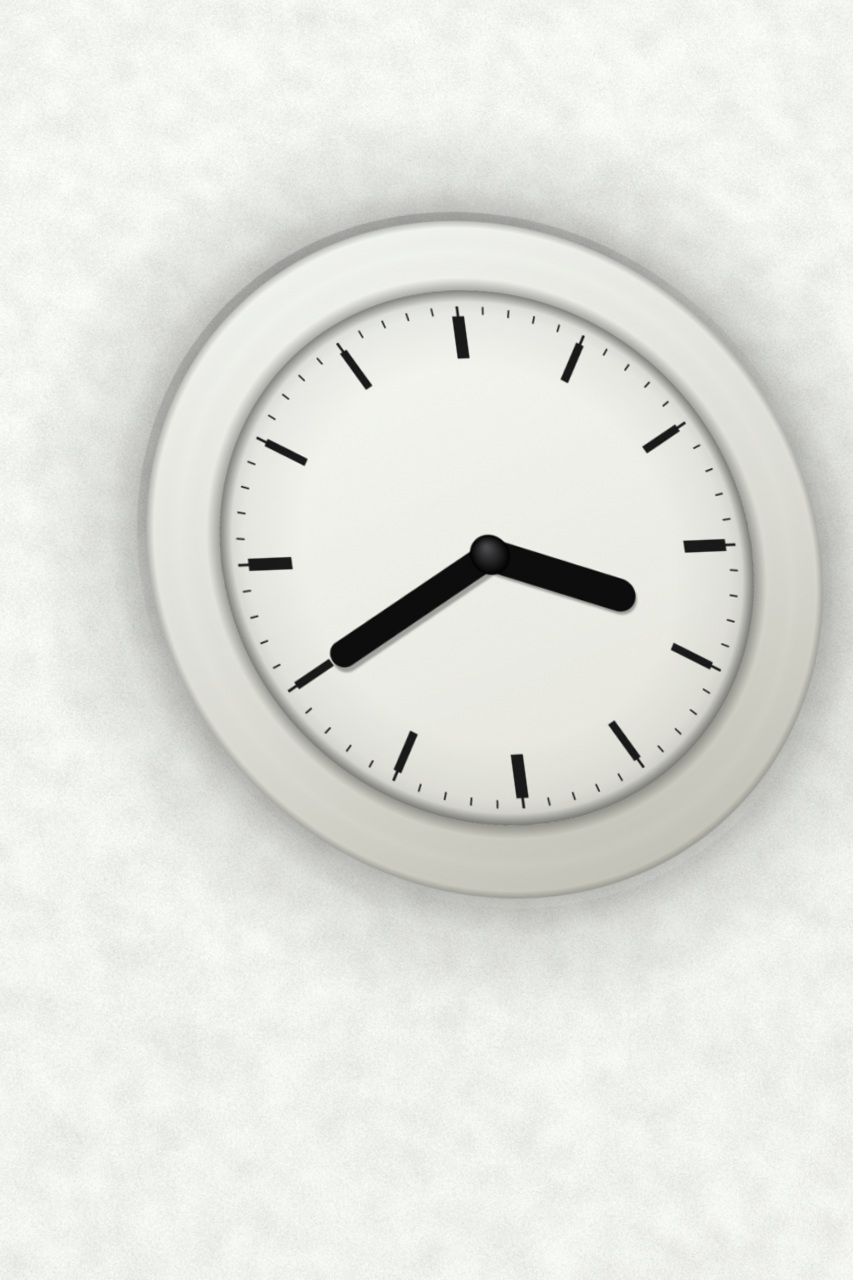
3:40
